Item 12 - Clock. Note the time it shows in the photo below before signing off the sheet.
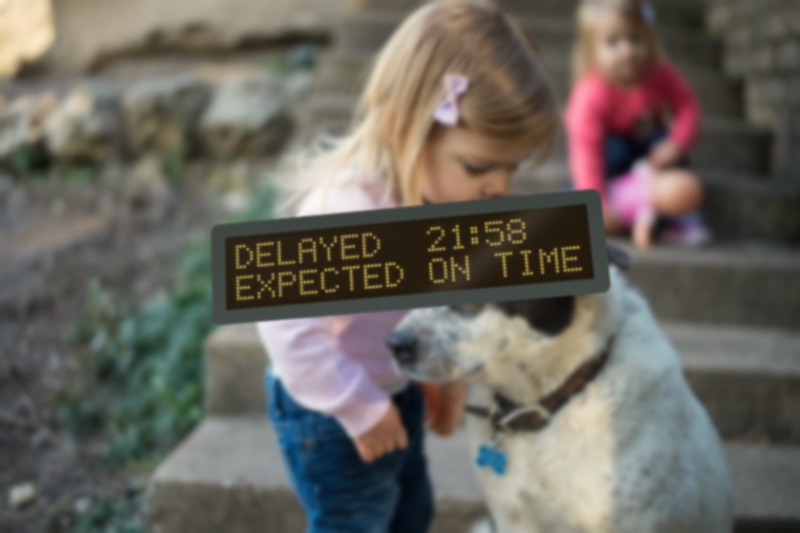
21:58
